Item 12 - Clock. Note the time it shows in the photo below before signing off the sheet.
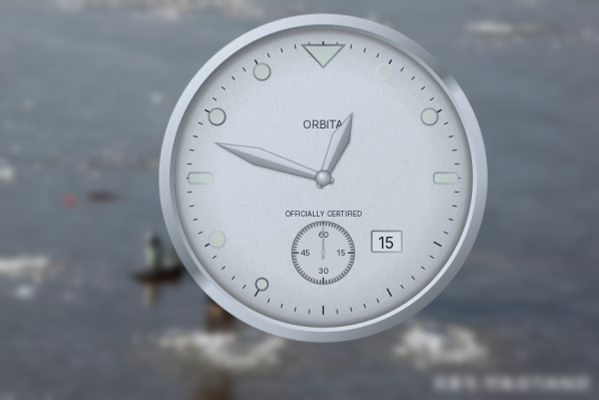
12:48
